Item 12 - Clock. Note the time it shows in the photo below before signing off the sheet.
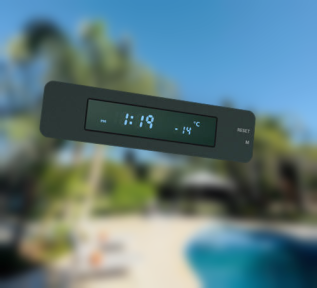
1:19
